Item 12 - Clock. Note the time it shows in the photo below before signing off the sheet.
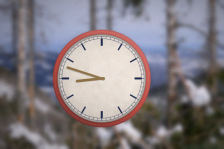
8:48
